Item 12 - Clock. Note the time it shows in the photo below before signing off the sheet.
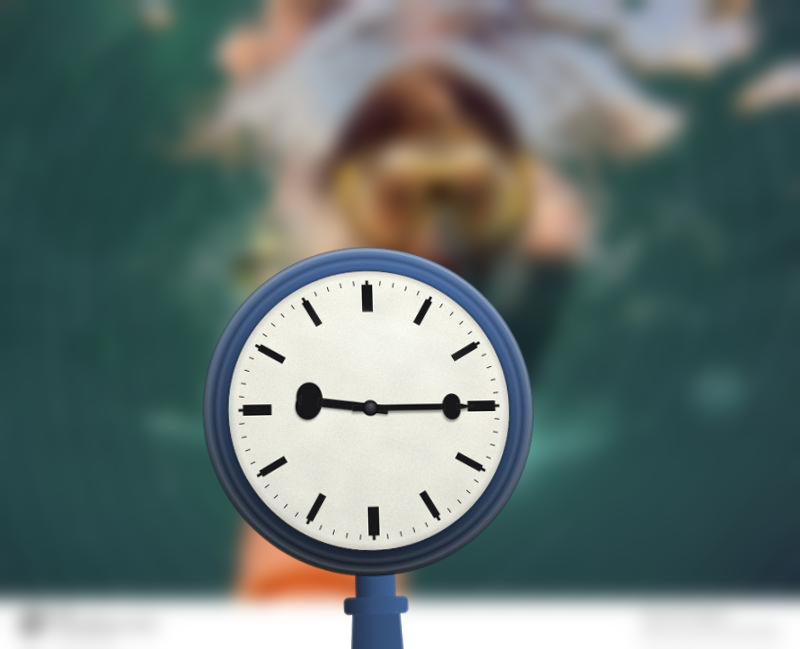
9:15
